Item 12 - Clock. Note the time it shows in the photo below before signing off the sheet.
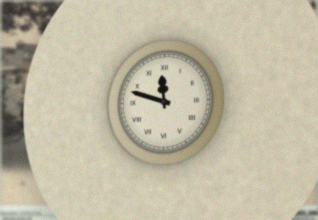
11:48
